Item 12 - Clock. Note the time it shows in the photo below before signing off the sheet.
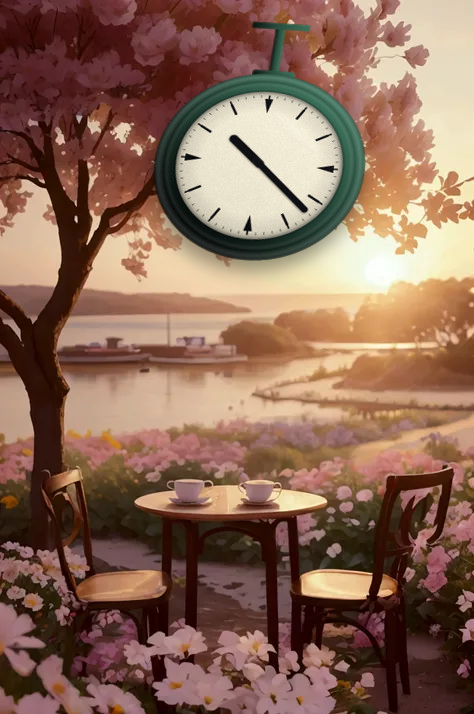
10:22
